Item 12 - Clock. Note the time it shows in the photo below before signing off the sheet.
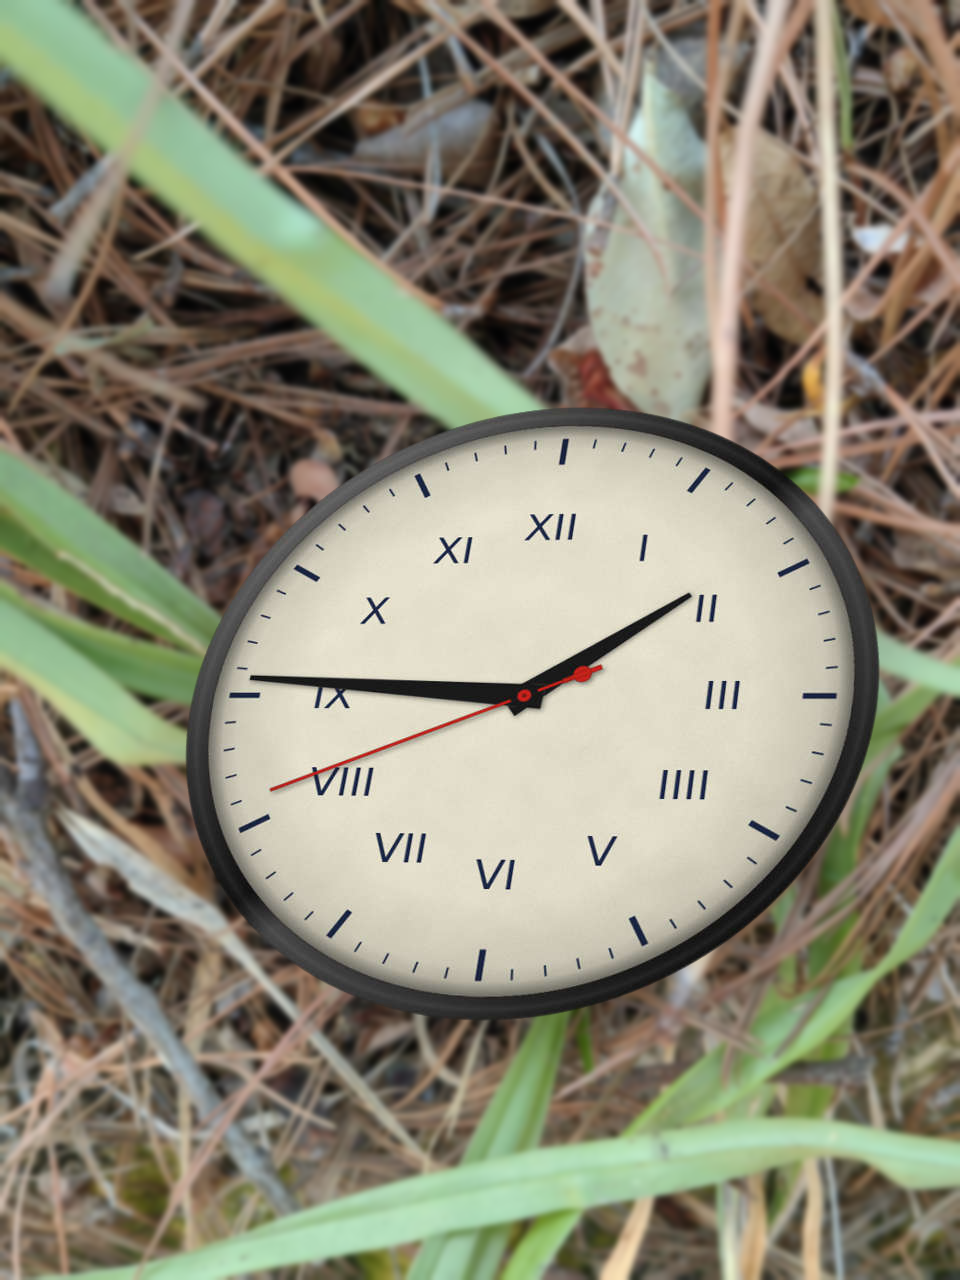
1:45:41
